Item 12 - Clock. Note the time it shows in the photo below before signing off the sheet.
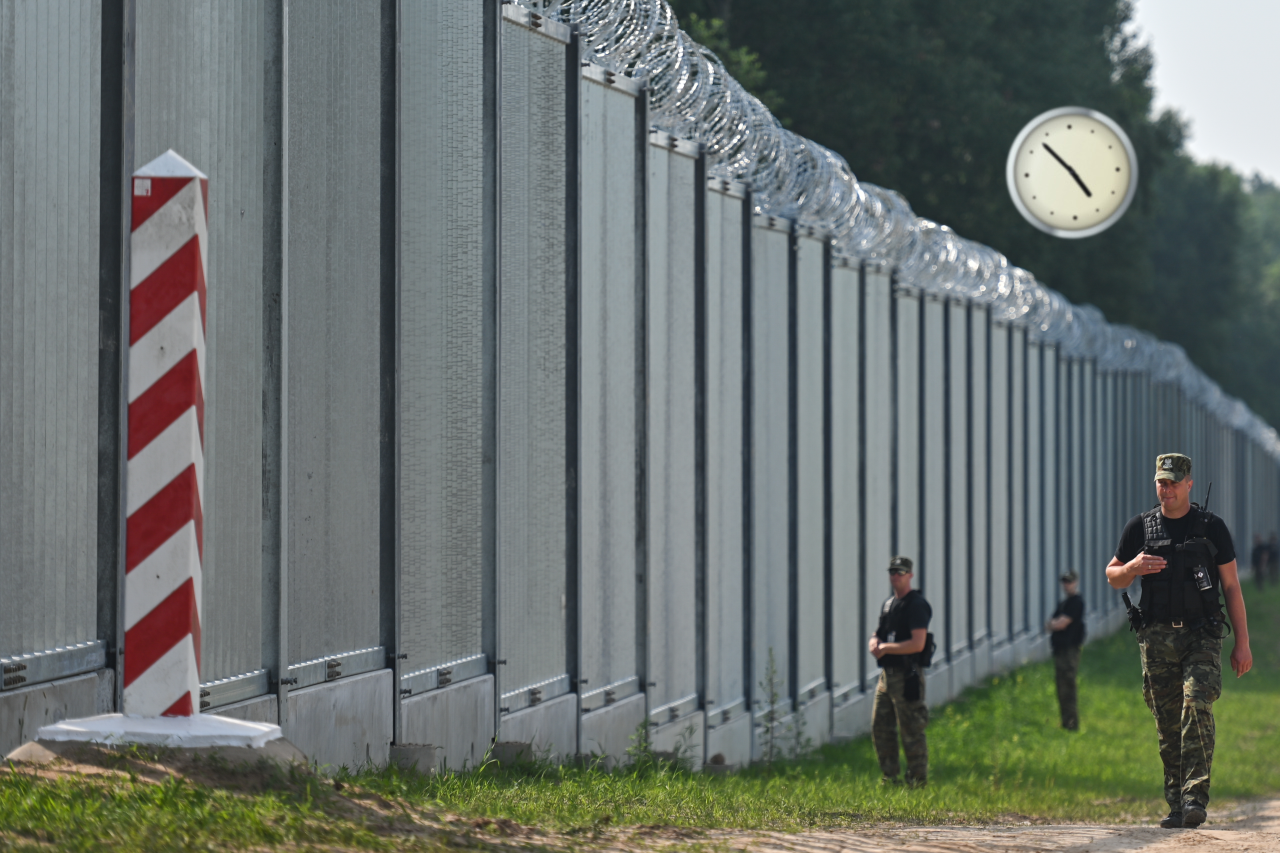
4:53
